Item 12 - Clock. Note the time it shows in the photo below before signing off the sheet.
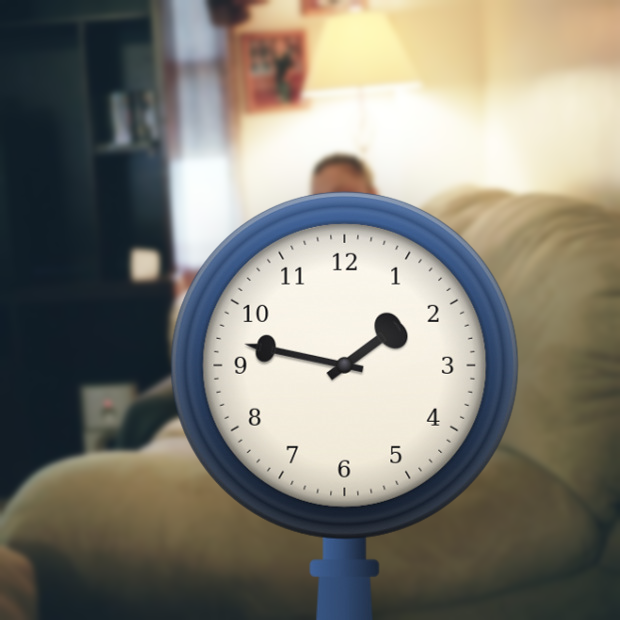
1:47
